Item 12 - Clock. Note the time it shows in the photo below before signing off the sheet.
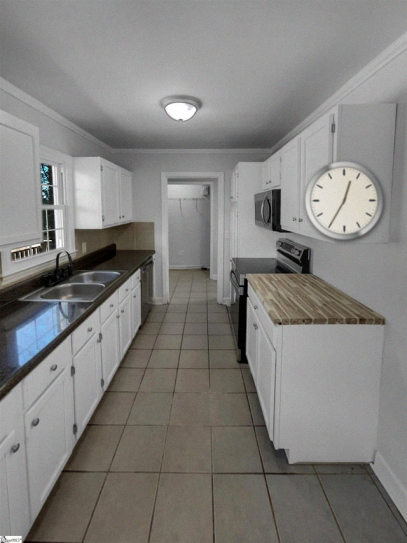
12:35
